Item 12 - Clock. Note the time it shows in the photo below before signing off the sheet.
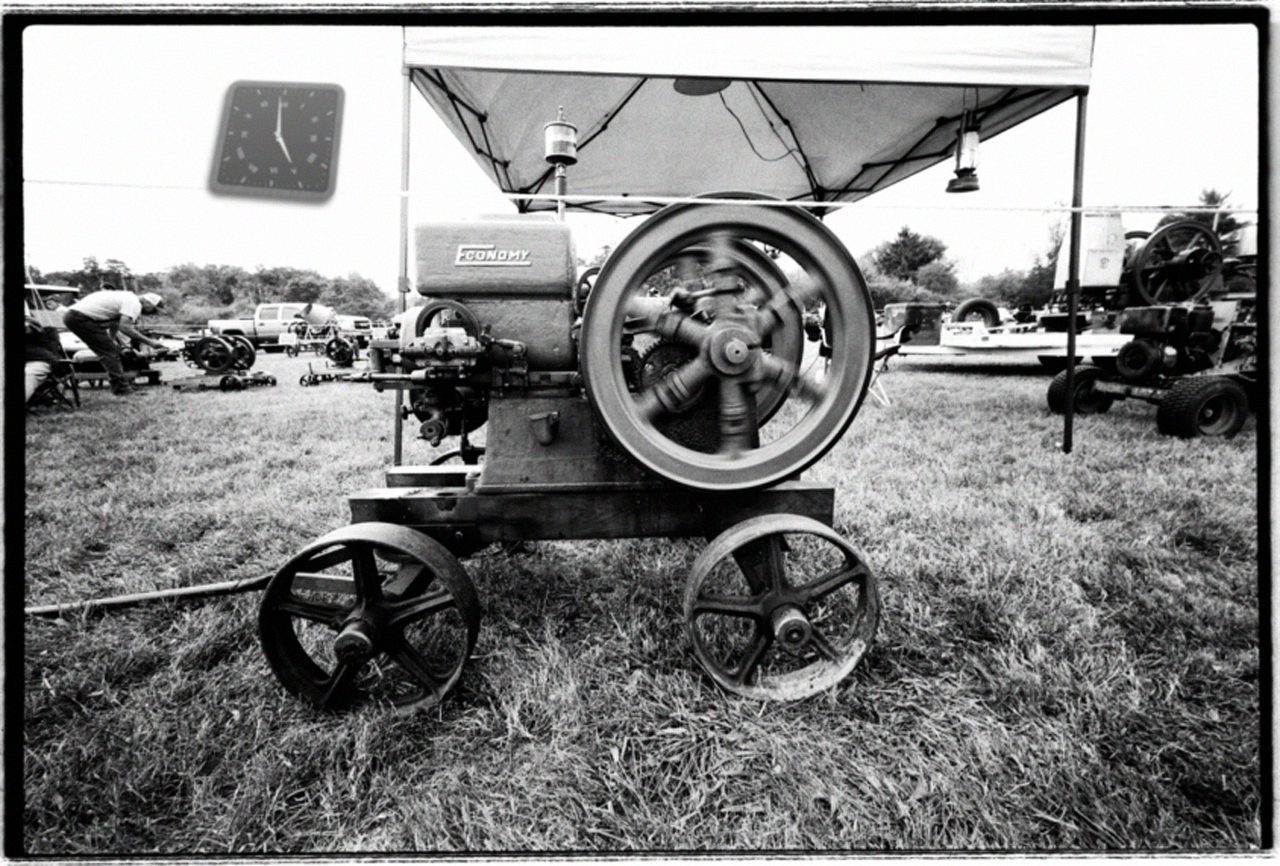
4:59
